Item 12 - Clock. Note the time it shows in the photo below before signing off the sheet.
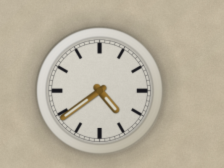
4:39
